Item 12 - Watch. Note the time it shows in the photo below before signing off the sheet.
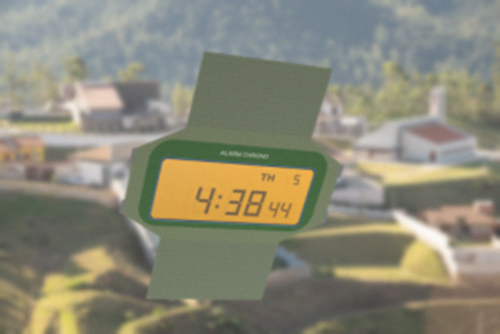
4:38:44
